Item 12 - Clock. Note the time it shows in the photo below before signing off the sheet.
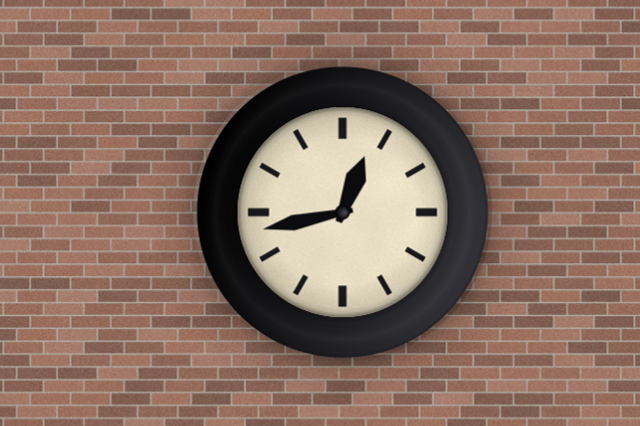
12:43
